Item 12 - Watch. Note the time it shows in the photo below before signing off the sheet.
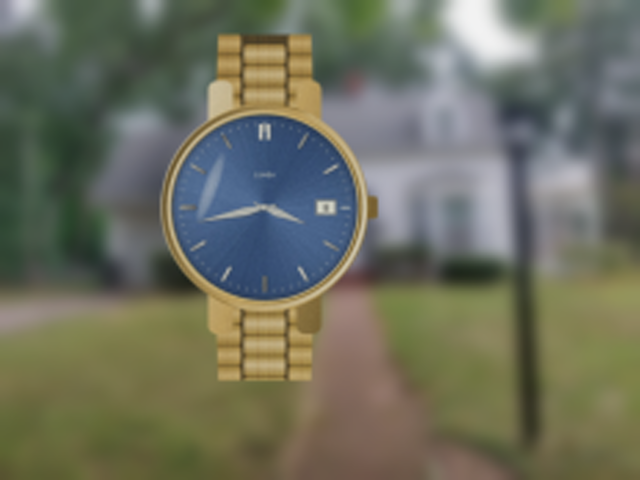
3:43
